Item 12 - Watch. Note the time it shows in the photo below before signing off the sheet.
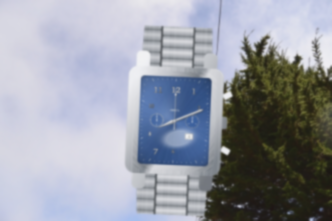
8:11
